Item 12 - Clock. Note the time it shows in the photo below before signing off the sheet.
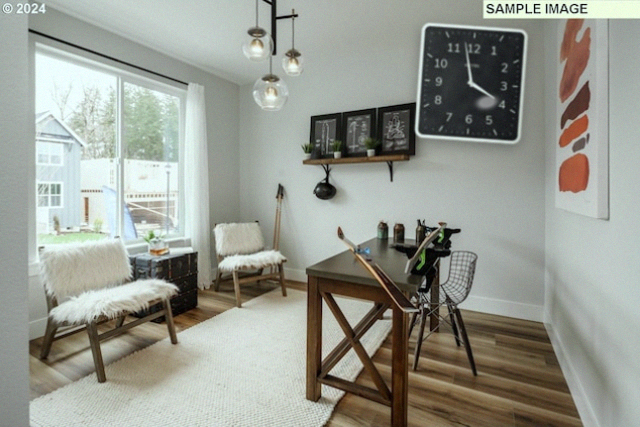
3:58
